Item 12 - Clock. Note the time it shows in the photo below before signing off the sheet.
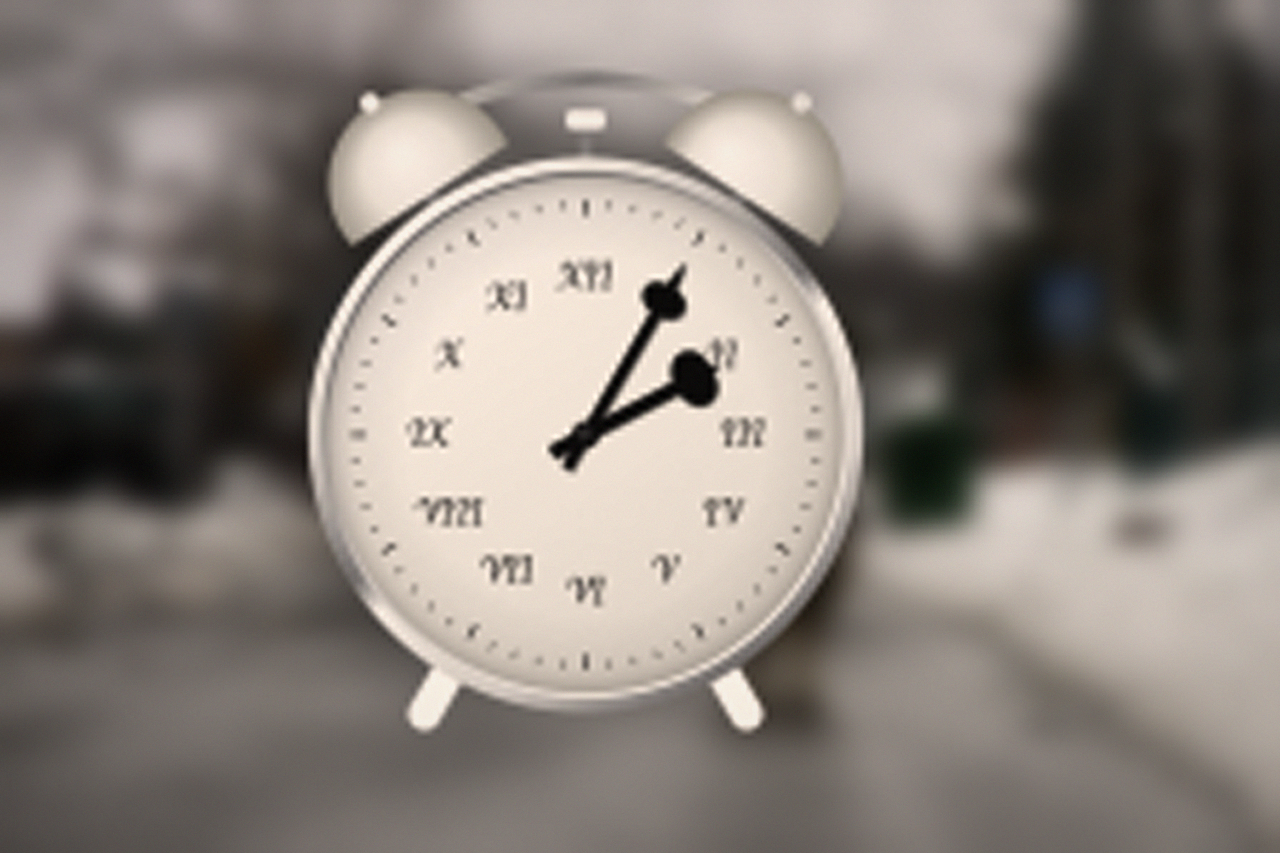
2:05
